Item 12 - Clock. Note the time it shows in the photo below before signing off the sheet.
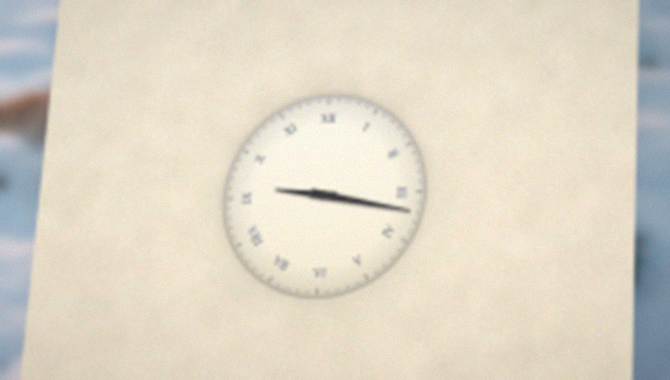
9:17
